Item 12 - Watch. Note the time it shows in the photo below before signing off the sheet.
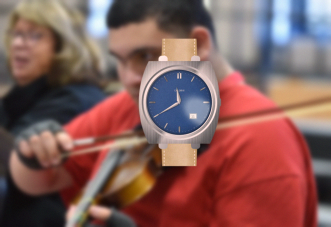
11:40
